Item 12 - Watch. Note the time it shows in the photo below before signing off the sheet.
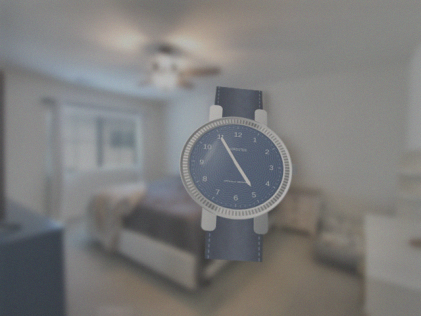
4:55
